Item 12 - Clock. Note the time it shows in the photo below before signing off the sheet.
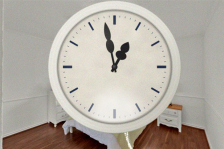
12:58
